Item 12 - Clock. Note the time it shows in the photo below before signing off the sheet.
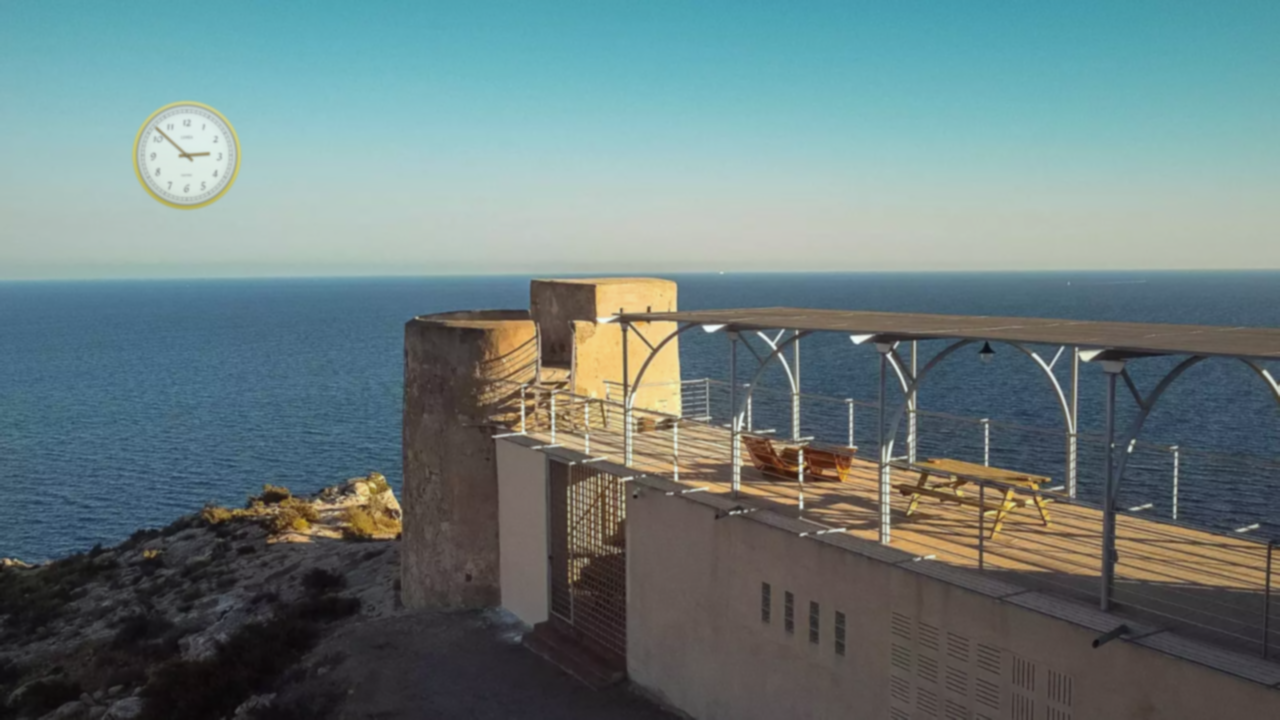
2:52
